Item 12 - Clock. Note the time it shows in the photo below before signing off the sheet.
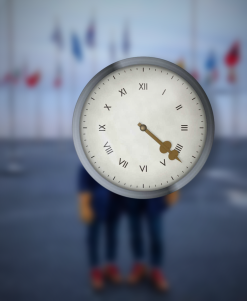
4:22
